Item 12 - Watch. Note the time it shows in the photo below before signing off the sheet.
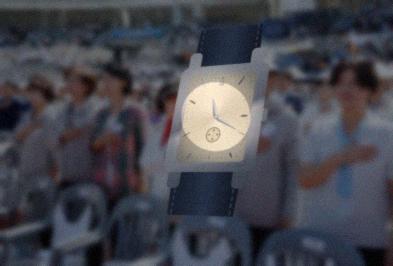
11:20
